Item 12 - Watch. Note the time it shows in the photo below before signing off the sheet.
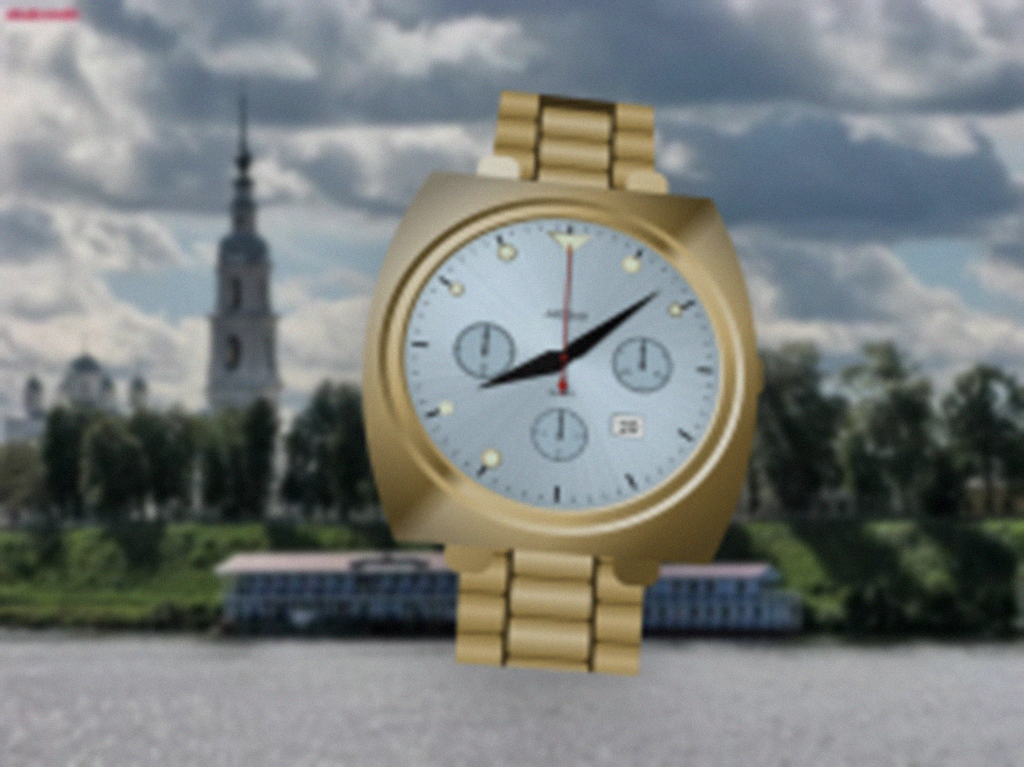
8:08
